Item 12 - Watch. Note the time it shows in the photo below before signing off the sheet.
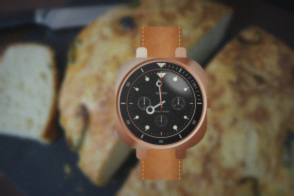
7:59
